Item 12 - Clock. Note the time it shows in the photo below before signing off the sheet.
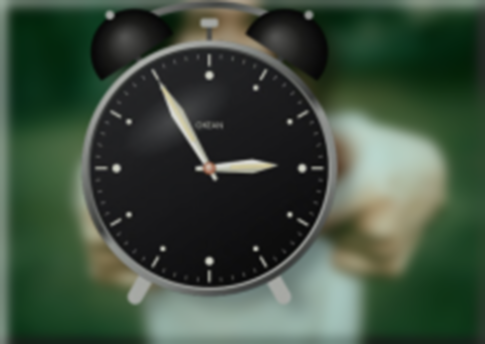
2:55
